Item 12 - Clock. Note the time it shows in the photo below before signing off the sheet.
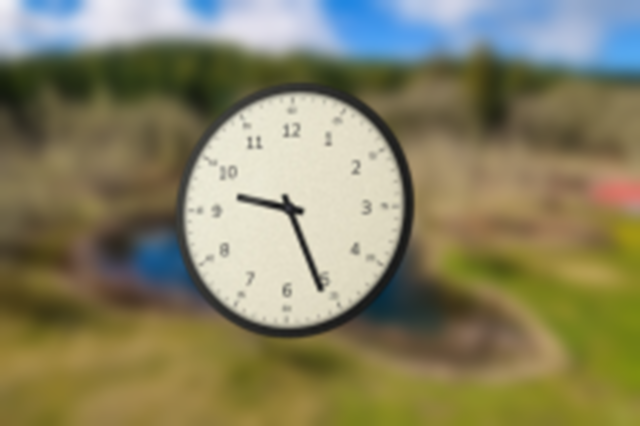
9:26
